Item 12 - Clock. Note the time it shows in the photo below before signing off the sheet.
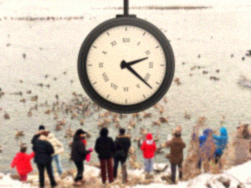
2:22
